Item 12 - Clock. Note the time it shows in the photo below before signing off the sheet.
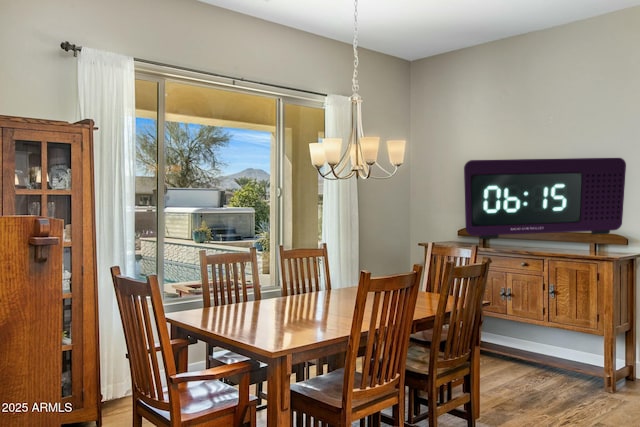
6:15
